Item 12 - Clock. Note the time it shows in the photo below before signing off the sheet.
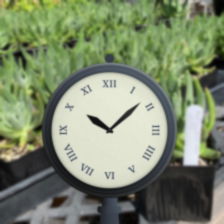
10:08
